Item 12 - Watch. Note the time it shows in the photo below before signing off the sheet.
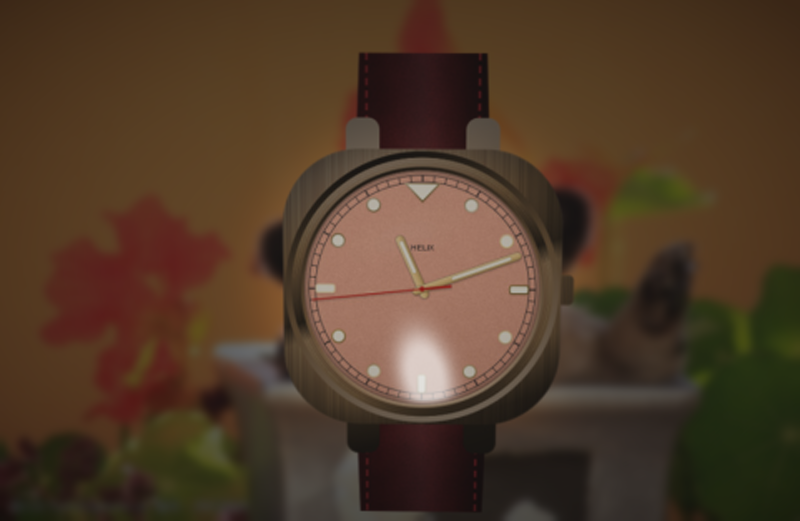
11:11:44
